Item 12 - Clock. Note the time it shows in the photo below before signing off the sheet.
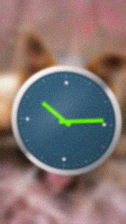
10:14
